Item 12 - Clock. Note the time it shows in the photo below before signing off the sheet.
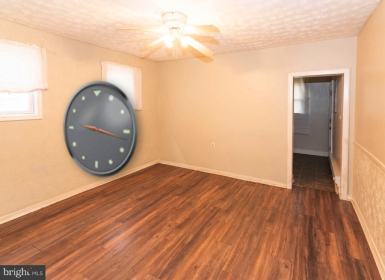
9:17
